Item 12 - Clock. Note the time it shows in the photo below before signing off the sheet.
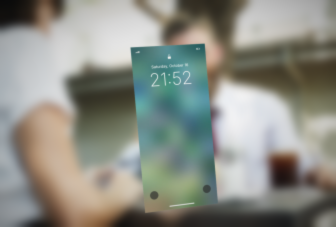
21:52
